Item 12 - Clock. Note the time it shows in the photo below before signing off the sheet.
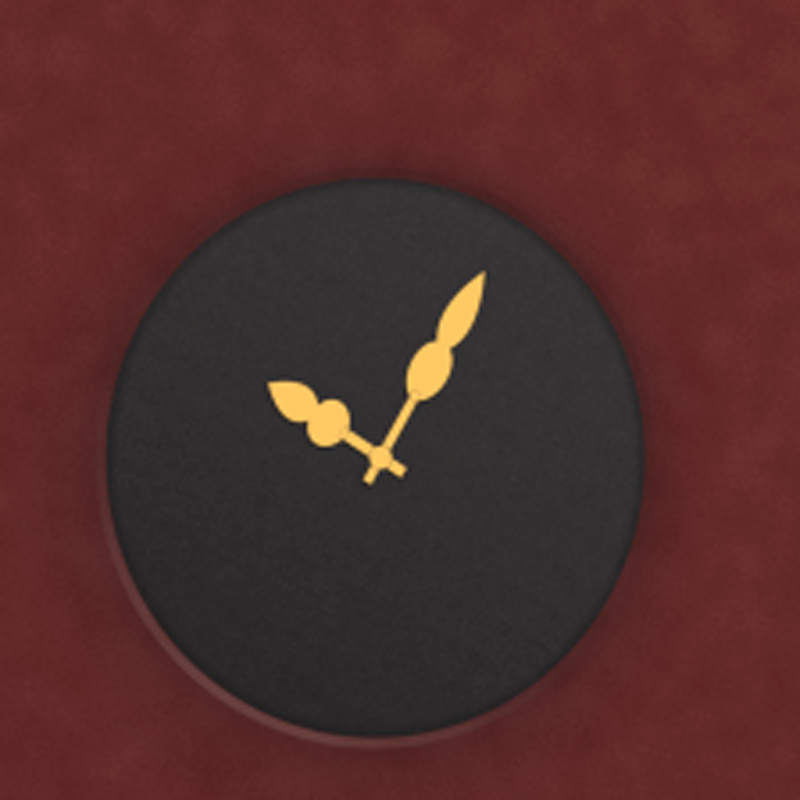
10:05
